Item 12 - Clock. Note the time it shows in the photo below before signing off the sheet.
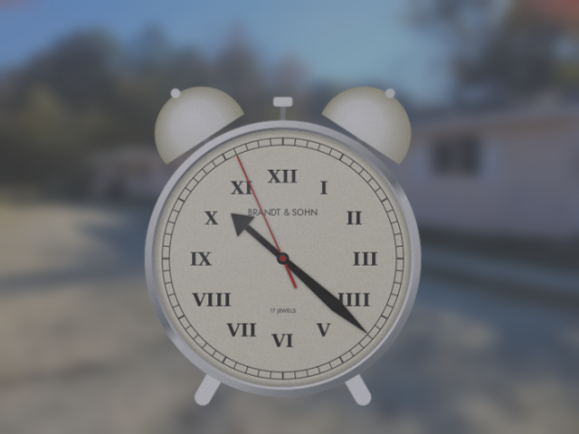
10:21:56
